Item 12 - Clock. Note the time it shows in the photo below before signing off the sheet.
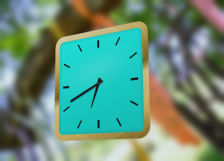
6:41
